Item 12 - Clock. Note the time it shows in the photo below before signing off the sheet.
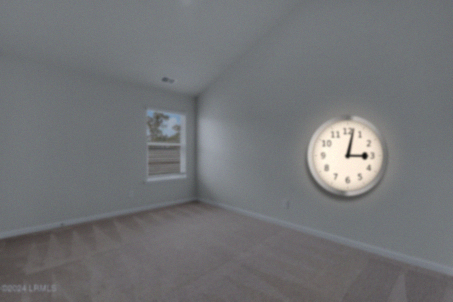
3:02
